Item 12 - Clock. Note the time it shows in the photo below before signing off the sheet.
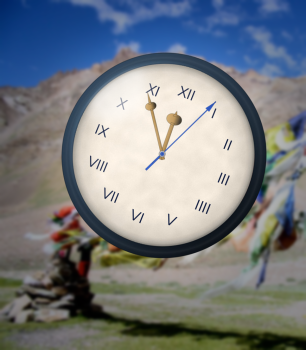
11:54:04
